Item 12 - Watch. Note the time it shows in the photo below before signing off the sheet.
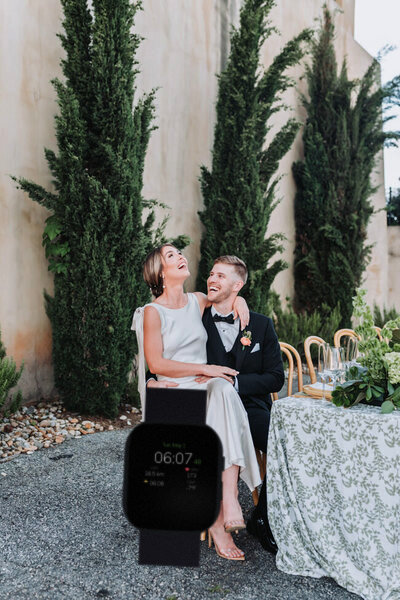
6:07
